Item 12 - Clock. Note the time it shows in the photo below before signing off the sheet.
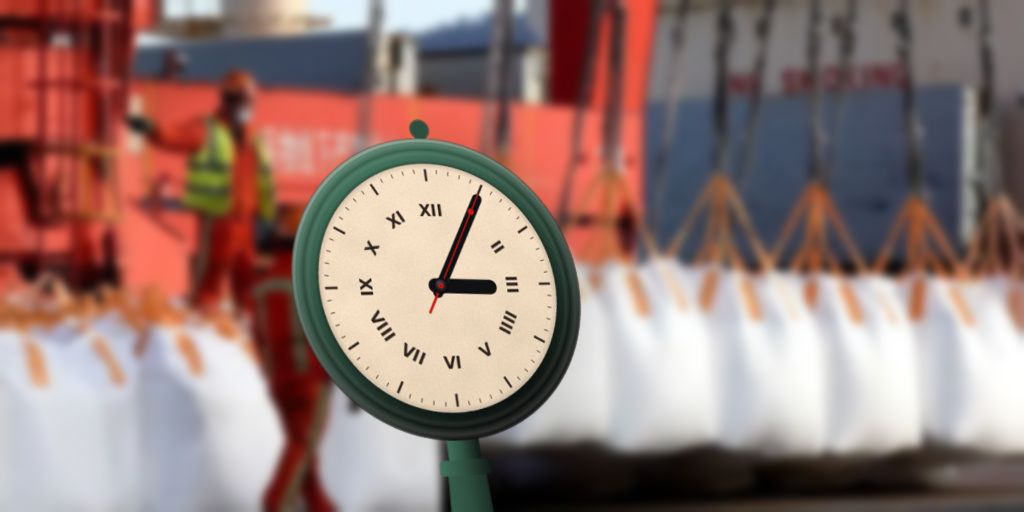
3:05:05
